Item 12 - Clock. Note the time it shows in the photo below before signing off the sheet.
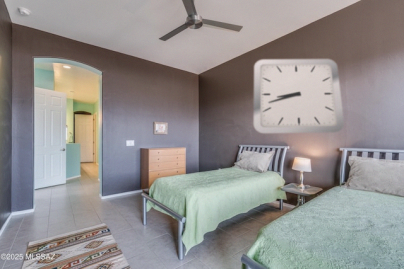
8:42
